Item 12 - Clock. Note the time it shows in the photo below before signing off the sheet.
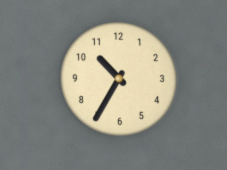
10:35
